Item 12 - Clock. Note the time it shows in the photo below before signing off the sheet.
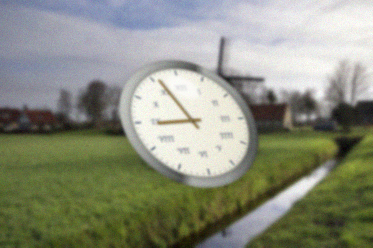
8:56
